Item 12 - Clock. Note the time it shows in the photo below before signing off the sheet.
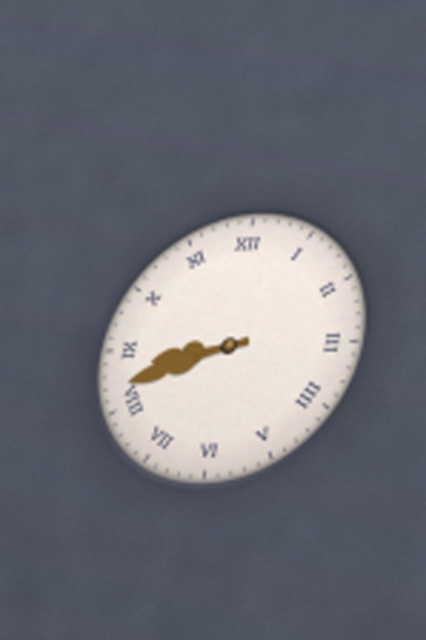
8:42
